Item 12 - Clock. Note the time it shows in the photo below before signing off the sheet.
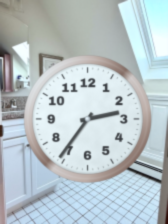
2:36
